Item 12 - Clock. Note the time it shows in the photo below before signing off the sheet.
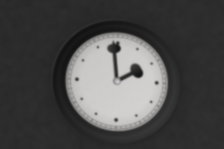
1:59
